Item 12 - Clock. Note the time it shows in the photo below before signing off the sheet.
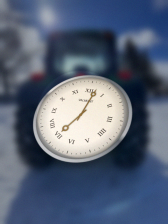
7:02
